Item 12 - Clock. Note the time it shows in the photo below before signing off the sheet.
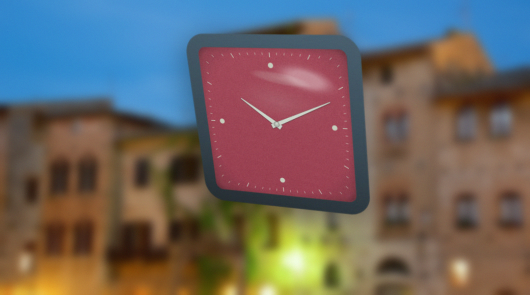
10:11
